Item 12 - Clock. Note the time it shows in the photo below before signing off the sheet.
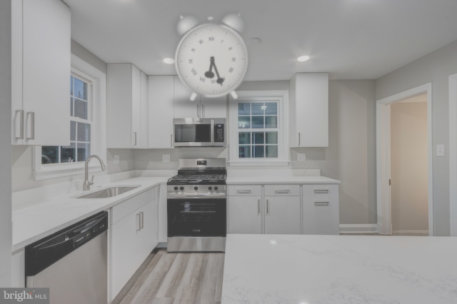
6:27
